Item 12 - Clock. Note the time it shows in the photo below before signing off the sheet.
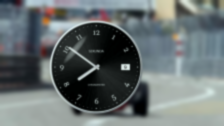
7:51
